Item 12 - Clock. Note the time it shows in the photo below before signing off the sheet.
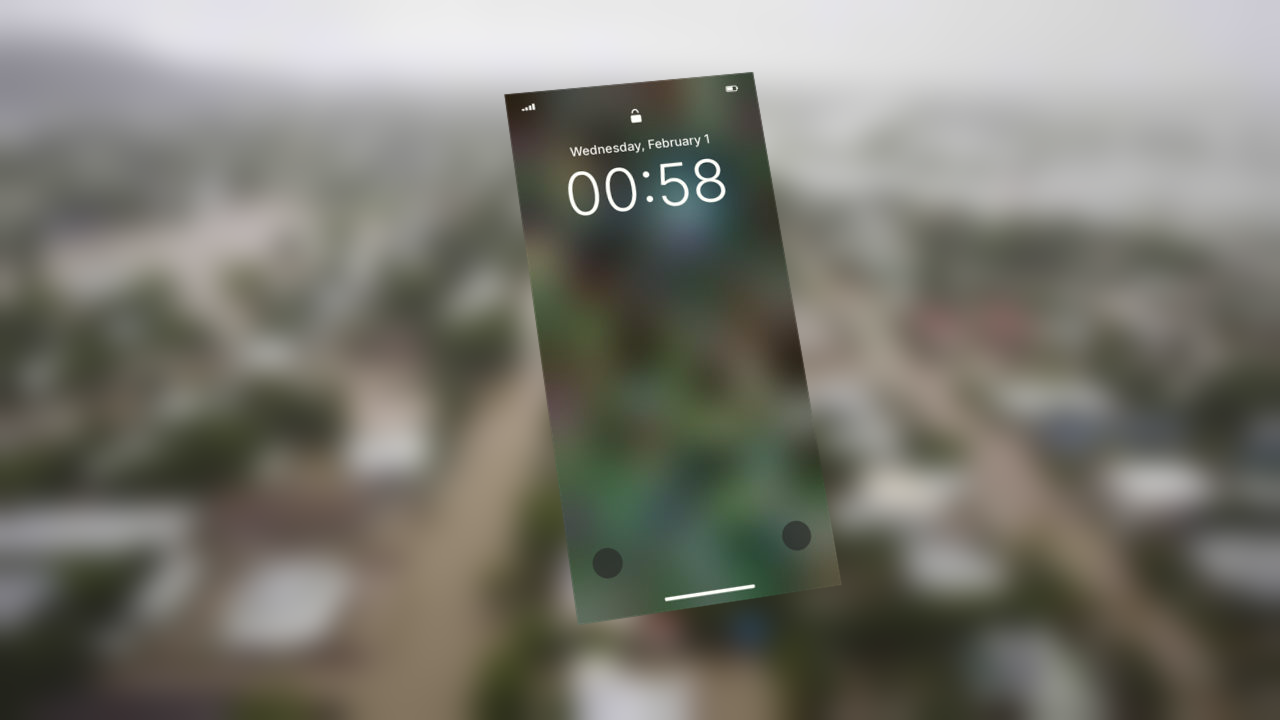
0:58
